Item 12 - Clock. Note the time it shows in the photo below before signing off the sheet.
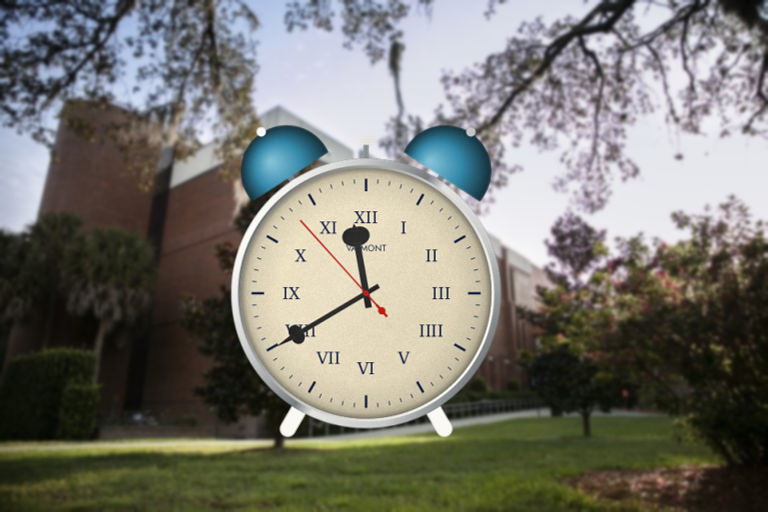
11:39:53
